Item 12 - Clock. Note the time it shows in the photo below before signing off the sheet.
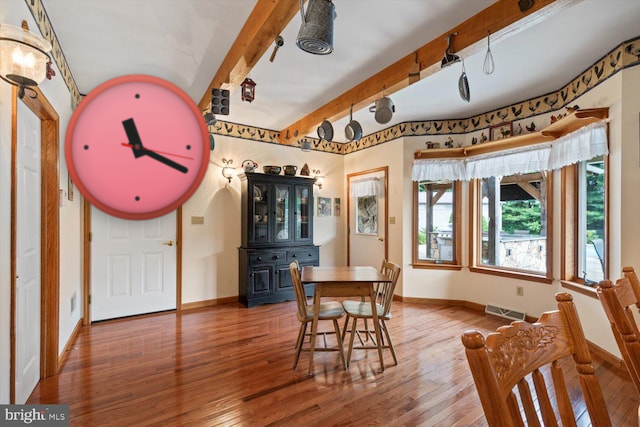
11:19:17
